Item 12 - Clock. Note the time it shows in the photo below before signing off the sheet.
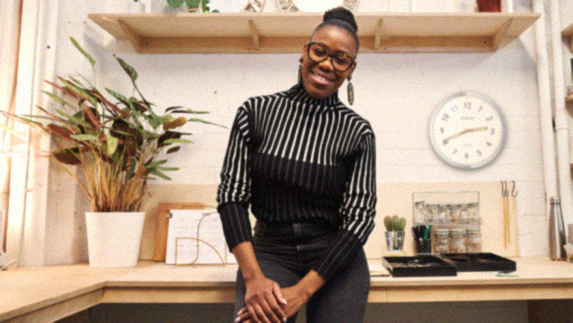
2:41
